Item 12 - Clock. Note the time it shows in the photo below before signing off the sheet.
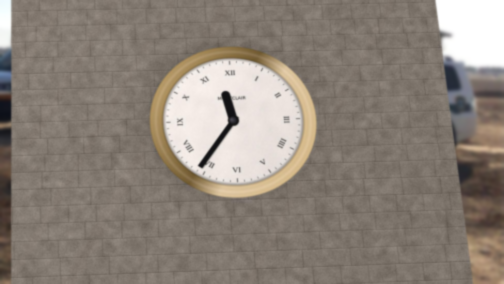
11:36
